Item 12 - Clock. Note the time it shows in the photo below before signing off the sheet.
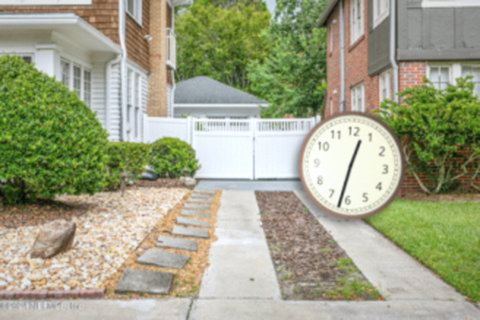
12:32
